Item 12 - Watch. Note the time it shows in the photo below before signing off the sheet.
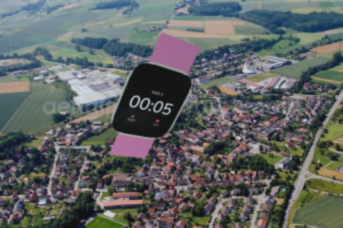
0:05
